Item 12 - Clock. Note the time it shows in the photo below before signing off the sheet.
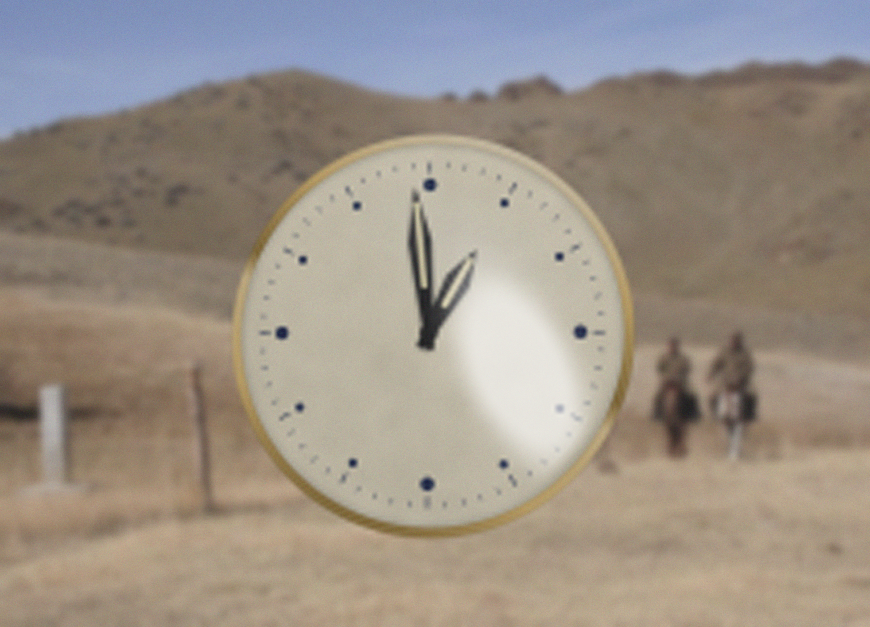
12:59
